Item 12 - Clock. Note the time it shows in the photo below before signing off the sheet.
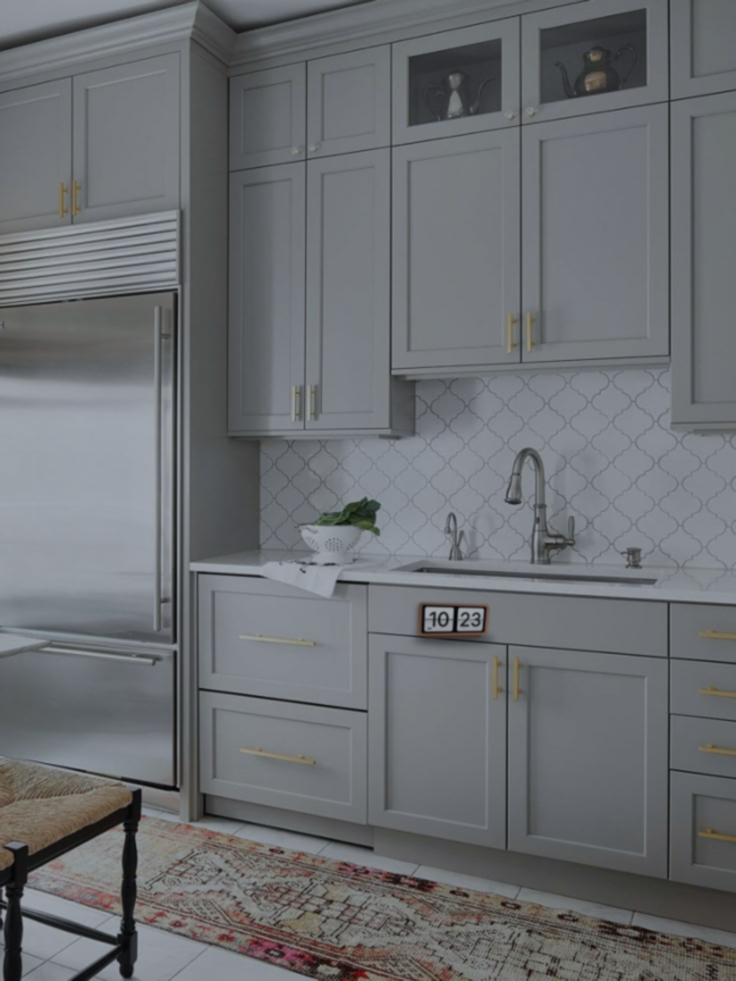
10:23
